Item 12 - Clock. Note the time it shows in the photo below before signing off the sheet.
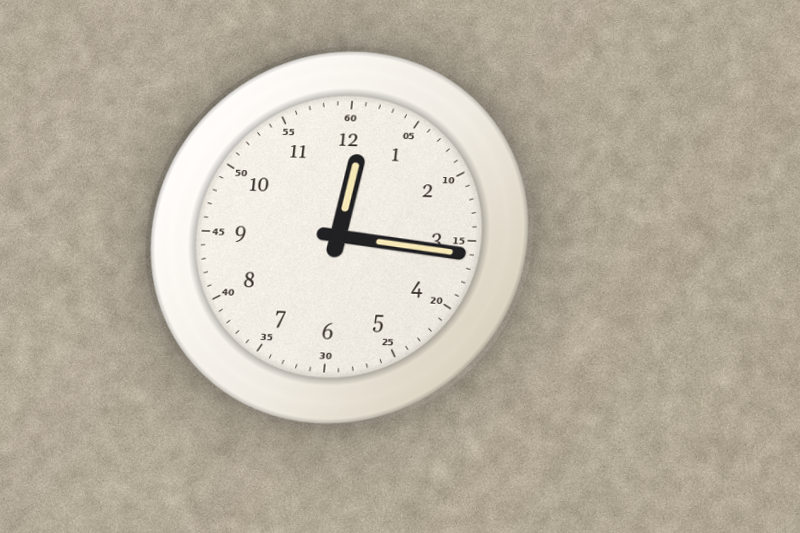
12:16
